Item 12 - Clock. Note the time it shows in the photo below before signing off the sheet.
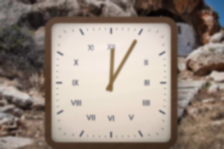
12:05
